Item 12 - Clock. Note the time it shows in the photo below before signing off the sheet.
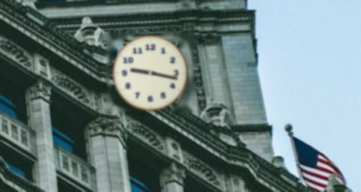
9:17
